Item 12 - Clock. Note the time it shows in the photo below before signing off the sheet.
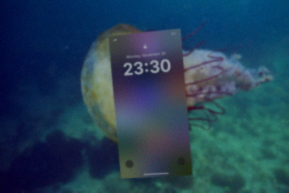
23:30
